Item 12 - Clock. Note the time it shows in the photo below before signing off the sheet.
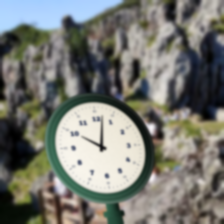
10:02
